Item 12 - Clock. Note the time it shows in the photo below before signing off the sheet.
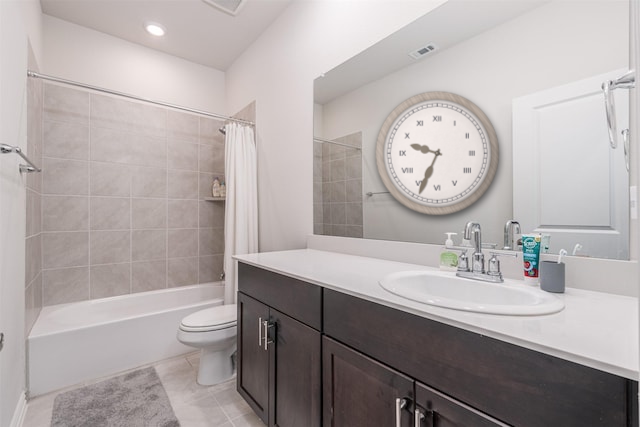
9:34
